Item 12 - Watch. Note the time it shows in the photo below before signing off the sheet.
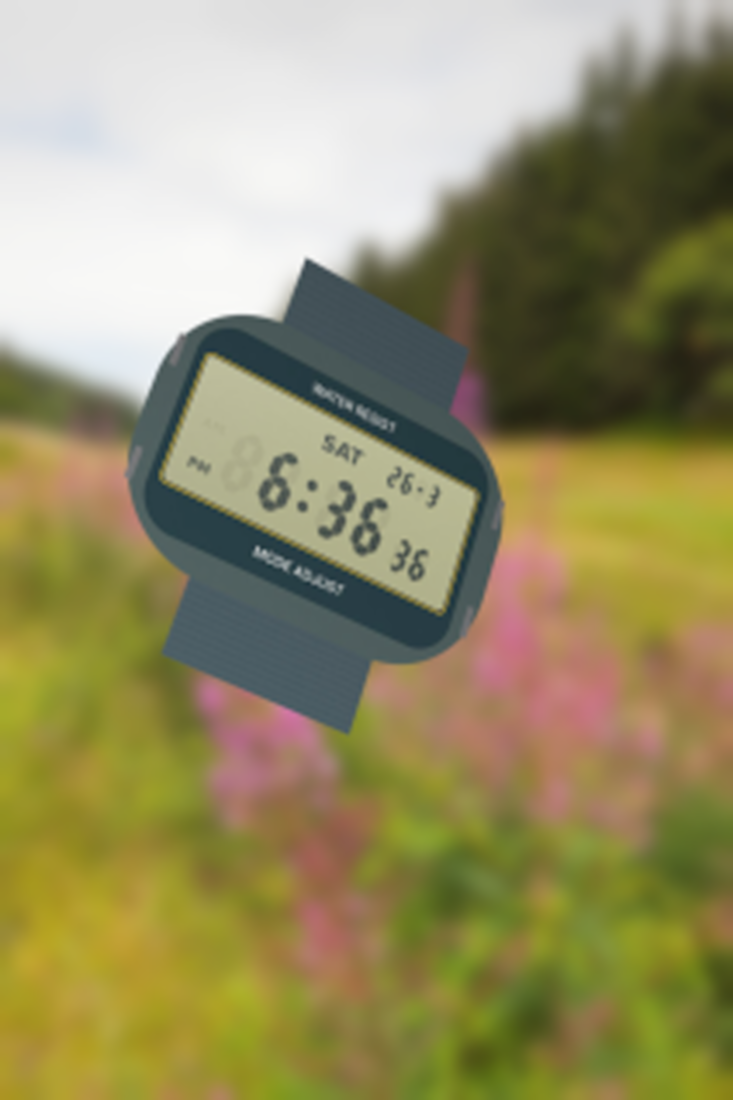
6:36:36
